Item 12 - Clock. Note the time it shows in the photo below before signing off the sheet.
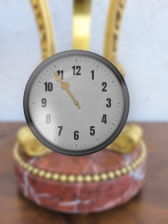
10:54
